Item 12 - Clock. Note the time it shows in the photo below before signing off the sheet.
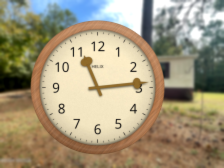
11:14
